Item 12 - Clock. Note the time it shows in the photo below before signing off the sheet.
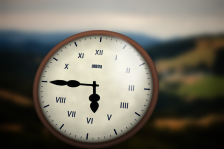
5:45
